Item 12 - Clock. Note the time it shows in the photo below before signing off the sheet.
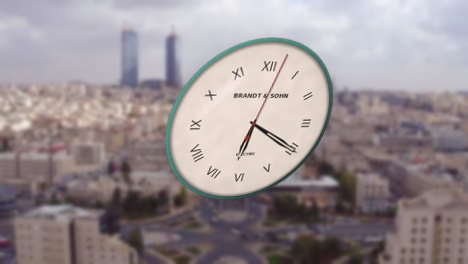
6:20:02
